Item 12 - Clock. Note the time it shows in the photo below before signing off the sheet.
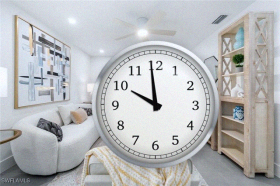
9:59
